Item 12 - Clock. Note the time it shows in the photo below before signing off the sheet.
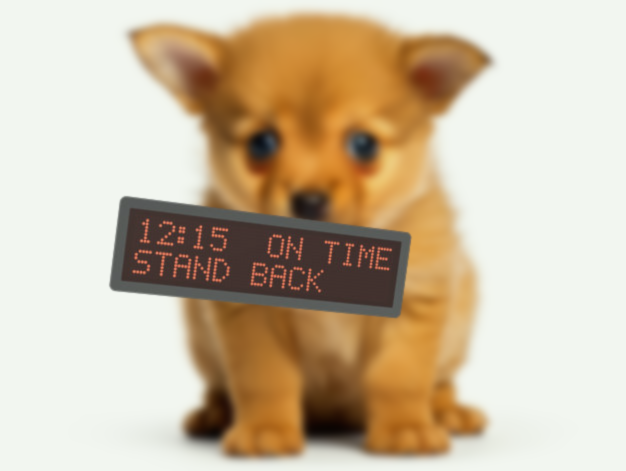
12:15
